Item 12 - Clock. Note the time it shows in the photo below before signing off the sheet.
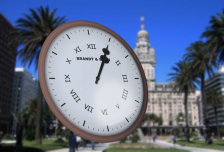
1:05
